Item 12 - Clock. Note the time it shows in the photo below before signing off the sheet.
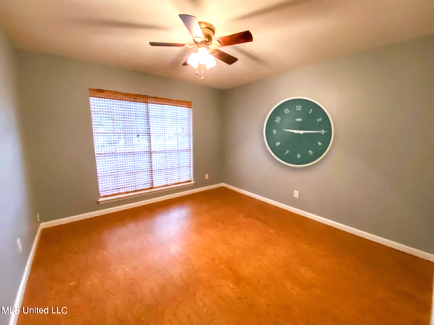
9:15
